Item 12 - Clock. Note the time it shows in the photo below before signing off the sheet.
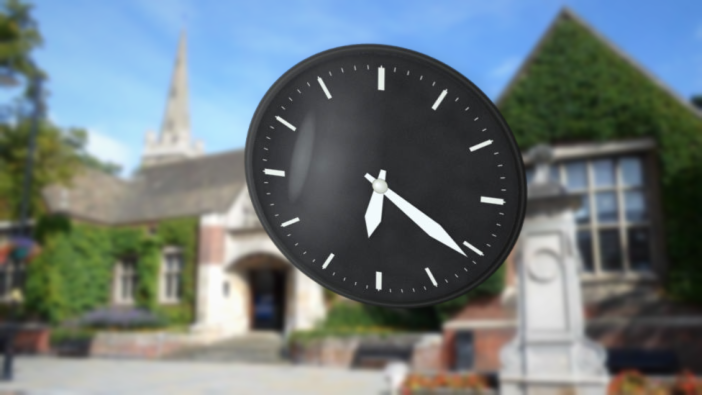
6:21
